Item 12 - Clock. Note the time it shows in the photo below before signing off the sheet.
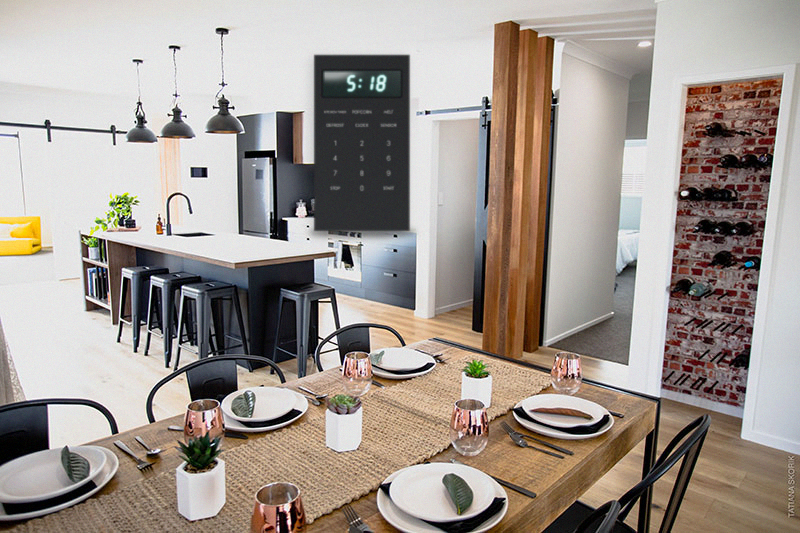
5:18
